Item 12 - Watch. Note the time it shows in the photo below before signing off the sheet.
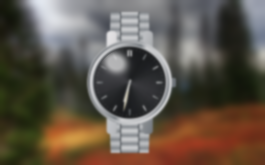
6:32
